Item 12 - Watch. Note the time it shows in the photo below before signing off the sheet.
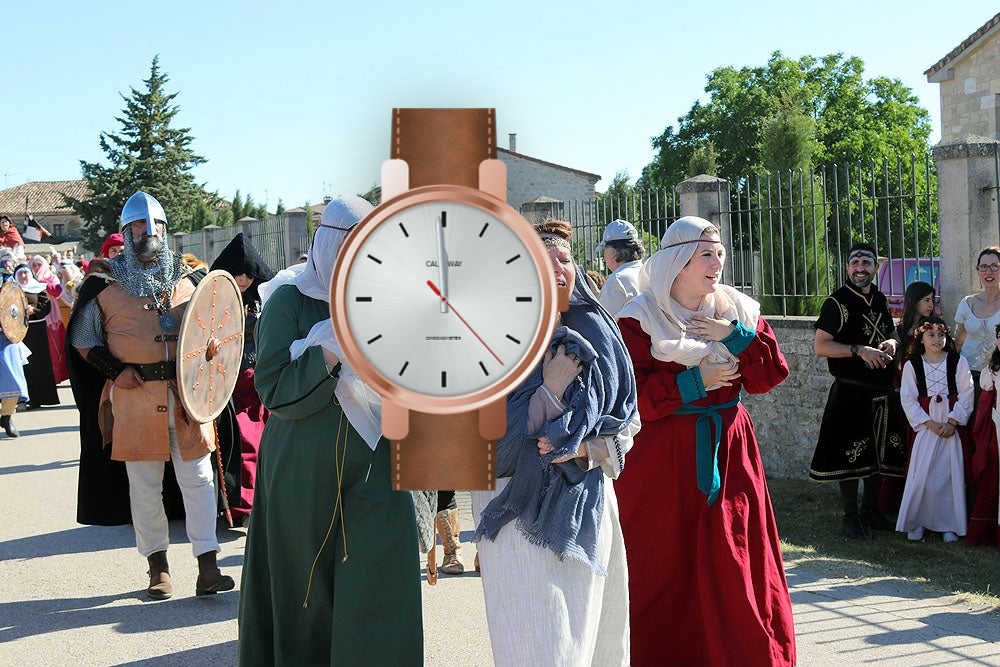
11:59:23
